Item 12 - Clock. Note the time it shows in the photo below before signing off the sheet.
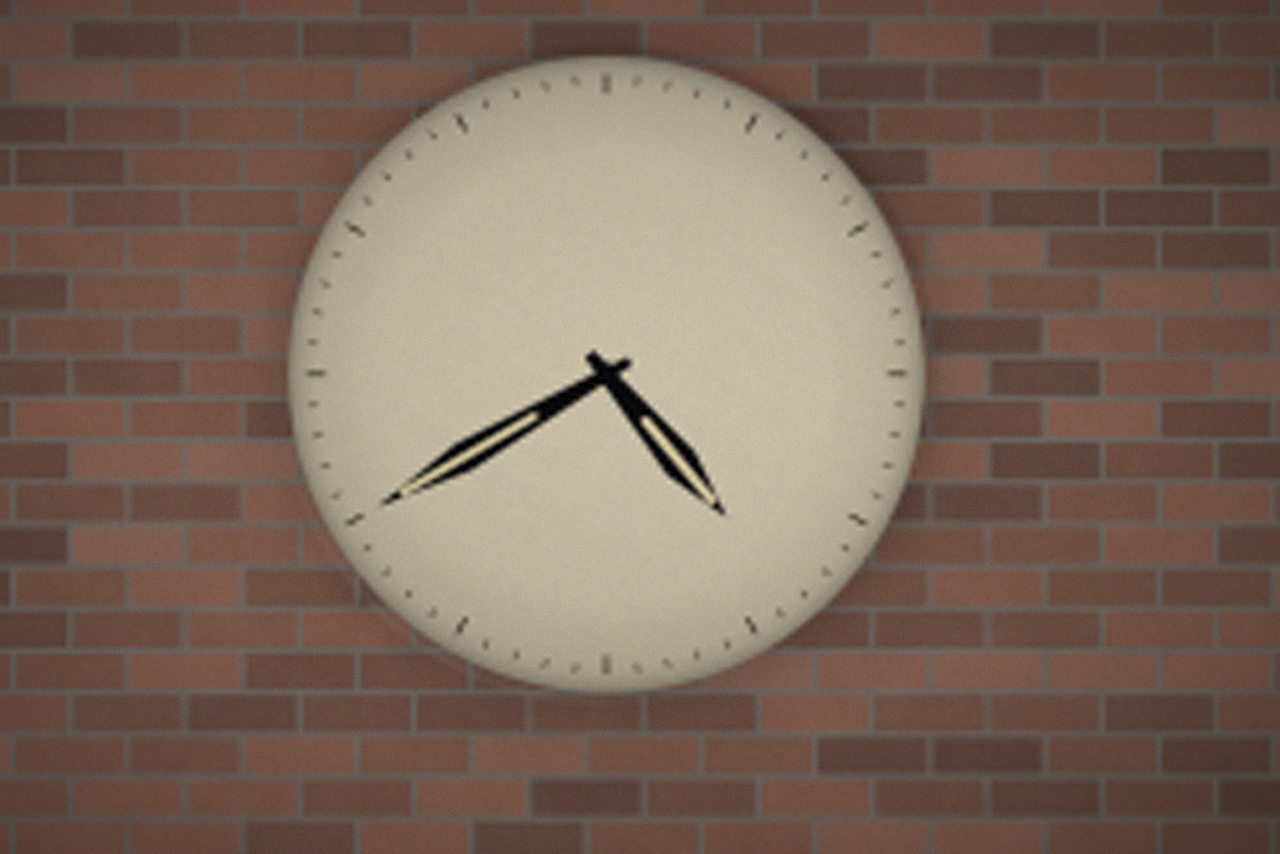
4:40
